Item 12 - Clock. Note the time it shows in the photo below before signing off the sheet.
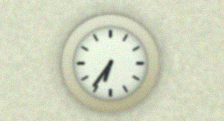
6:36
